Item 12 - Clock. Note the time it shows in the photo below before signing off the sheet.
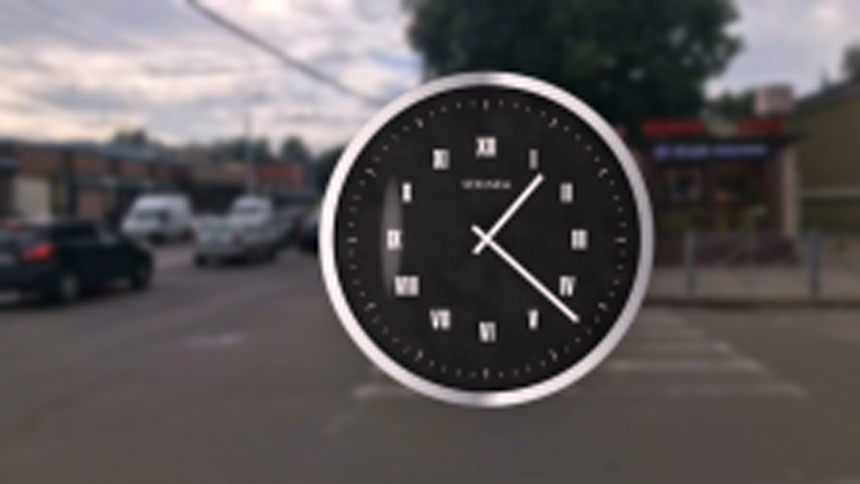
1:22
